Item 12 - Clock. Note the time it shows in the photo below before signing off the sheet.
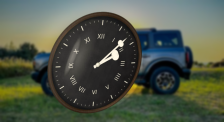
2:08
